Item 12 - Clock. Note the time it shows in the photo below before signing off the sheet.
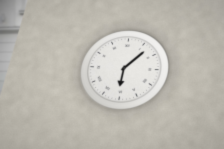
6:07
